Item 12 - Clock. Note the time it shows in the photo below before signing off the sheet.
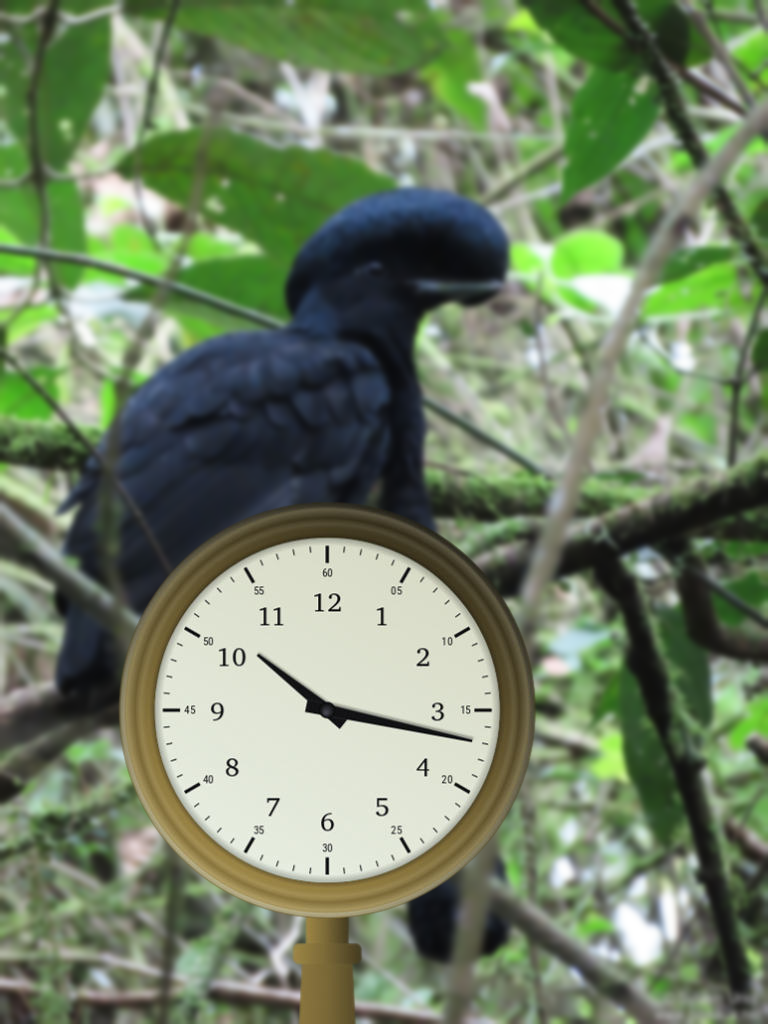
10:17
